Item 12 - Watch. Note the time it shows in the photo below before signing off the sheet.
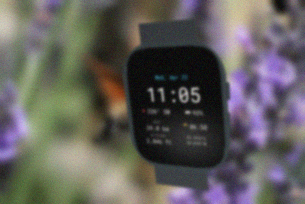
11:05
